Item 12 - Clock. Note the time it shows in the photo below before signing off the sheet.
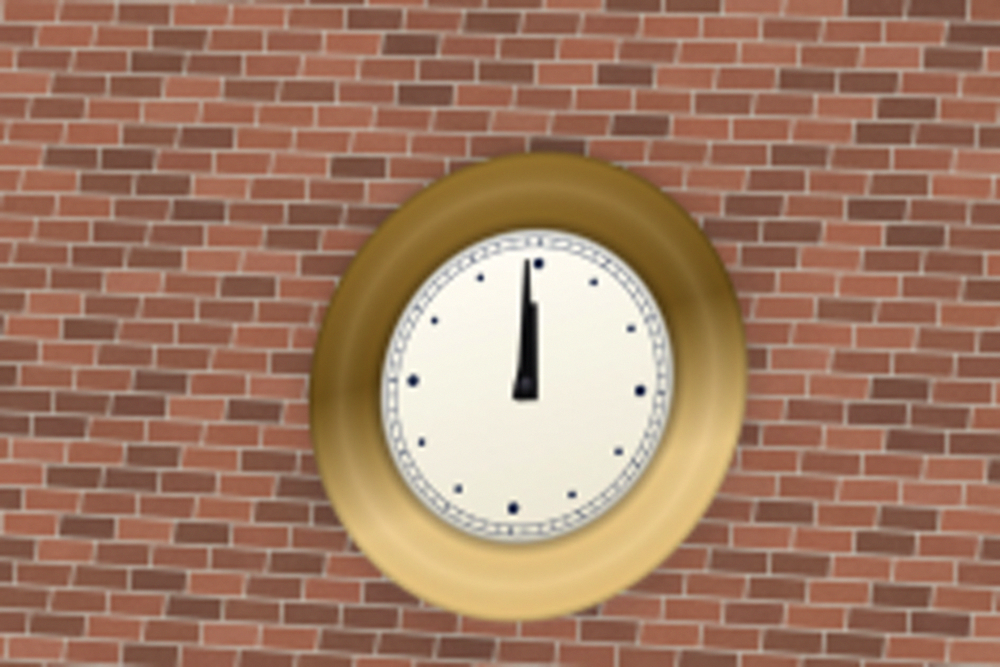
11:59
